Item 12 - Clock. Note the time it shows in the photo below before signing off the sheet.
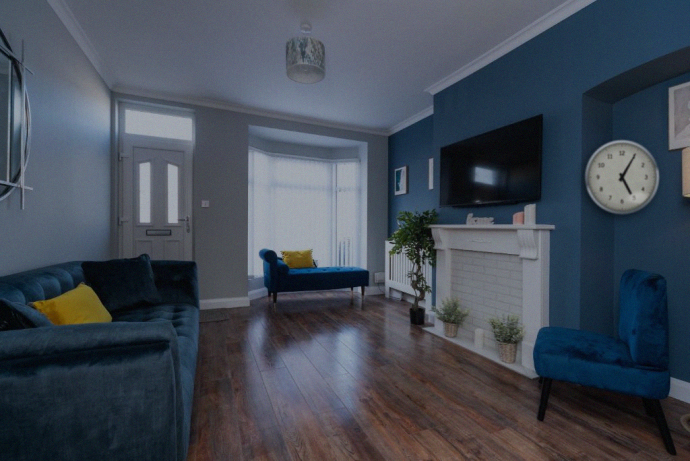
5:05
